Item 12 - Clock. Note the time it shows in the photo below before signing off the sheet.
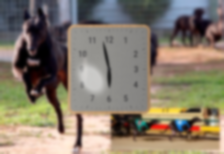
5:58
